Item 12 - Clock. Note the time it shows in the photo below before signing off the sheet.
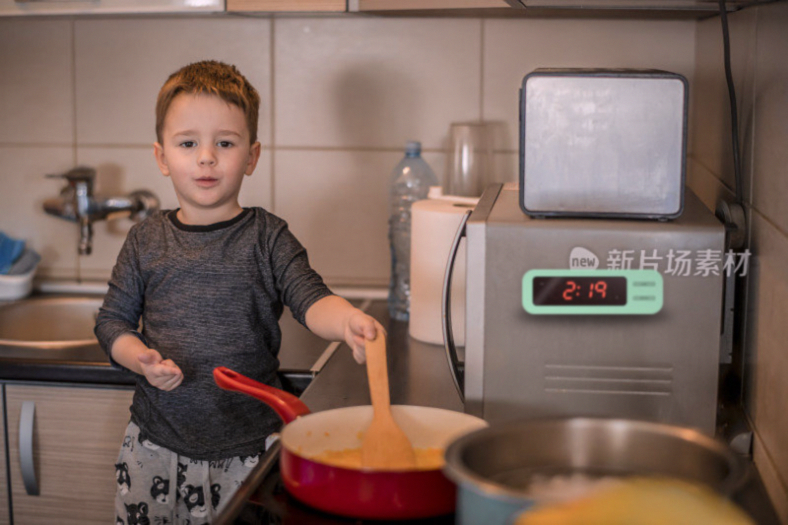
2:19
